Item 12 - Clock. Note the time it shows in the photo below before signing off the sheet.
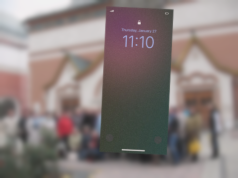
11:10
